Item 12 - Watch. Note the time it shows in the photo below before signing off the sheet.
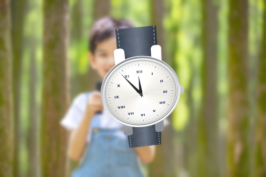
11:54
